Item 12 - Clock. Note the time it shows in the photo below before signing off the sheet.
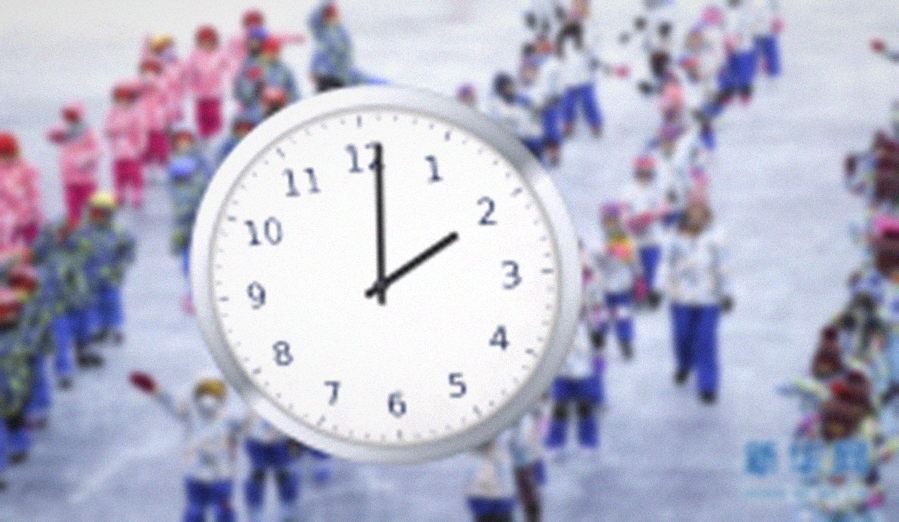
2:01
